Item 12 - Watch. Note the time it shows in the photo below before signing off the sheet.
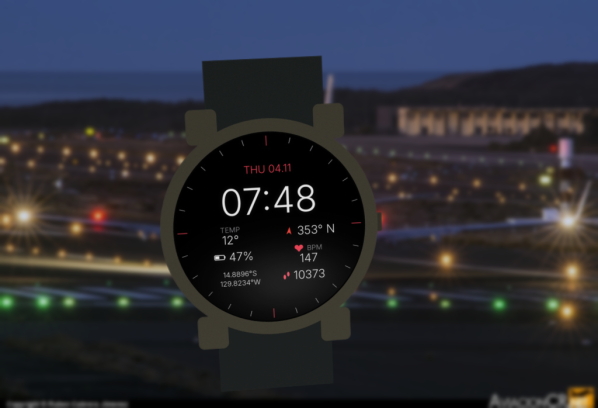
7:48
